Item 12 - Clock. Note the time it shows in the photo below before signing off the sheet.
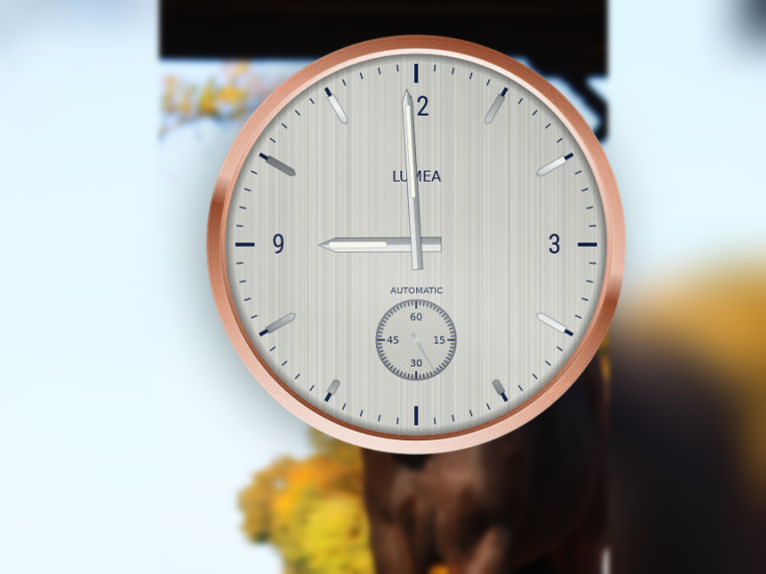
8:59:25
